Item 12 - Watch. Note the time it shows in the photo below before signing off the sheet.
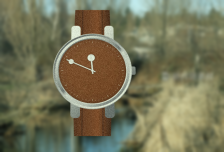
11:49
